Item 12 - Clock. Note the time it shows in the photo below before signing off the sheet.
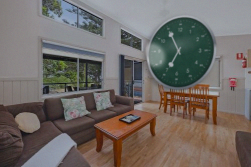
6:55
